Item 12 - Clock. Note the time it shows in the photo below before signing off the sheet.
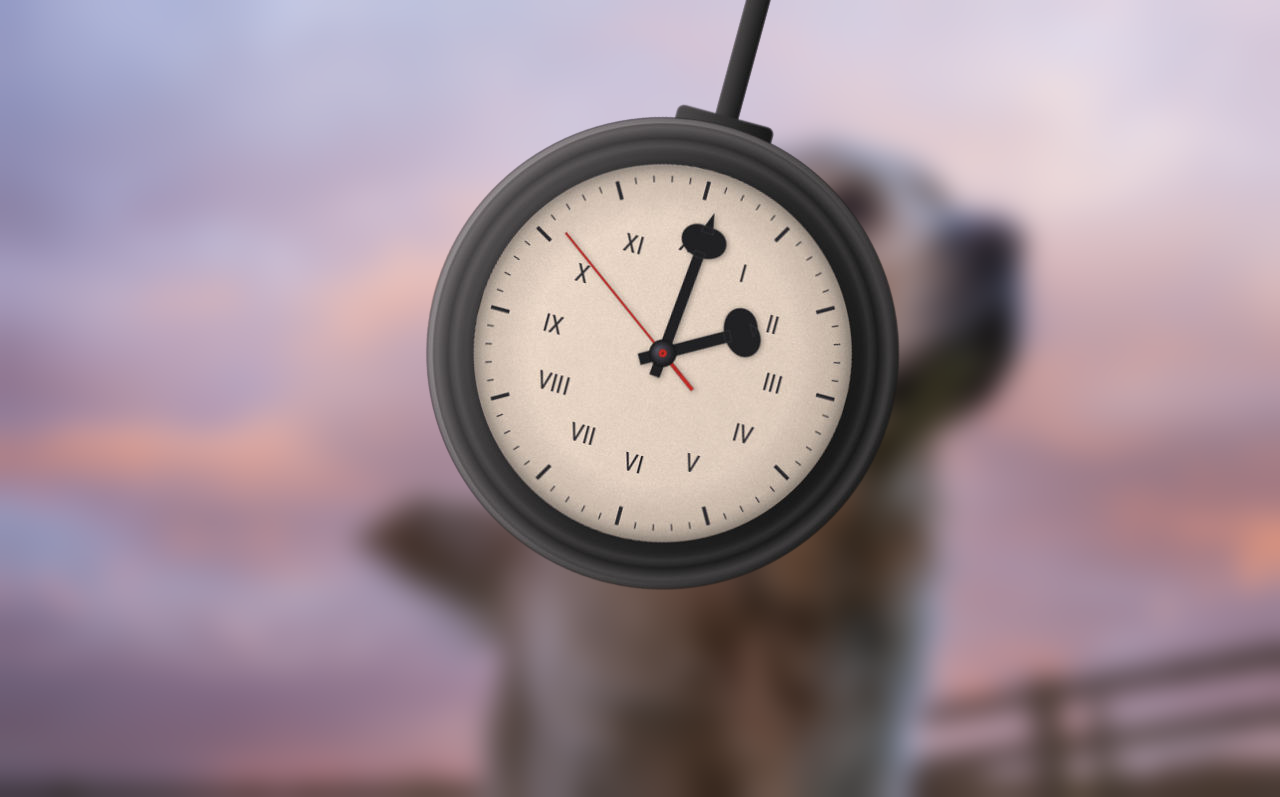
2:00:51
